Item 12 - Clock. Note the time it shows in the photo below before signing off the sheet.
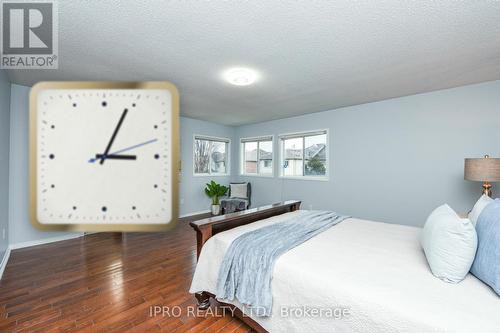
3:04:12
